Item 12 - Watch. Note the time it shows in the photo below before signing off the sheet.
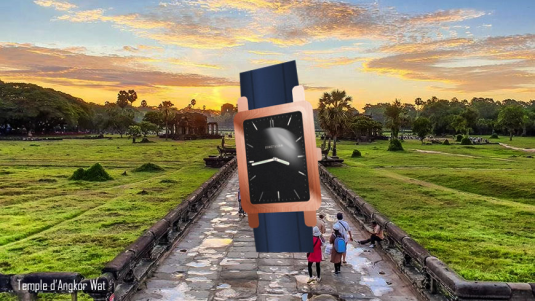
3:44
